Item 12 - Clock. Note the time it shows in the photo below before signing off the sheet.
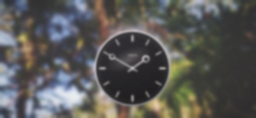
1:50
